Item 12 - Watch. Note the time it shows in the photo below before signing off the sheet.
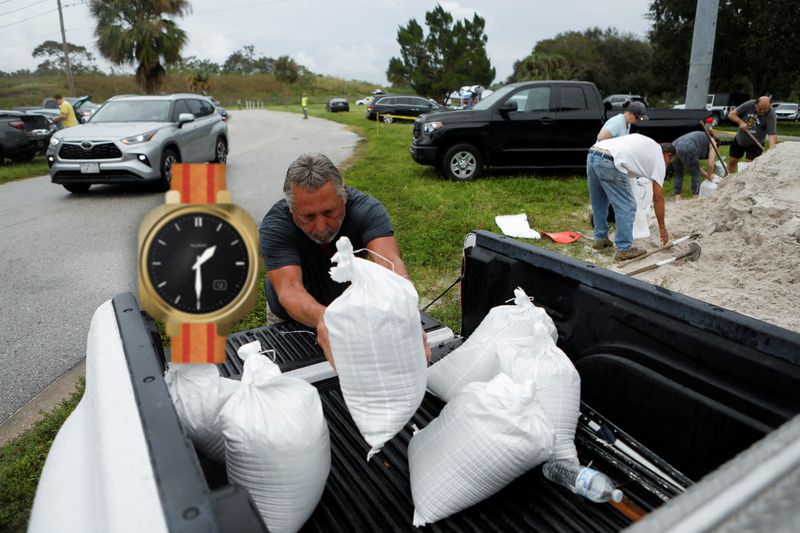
1:30
